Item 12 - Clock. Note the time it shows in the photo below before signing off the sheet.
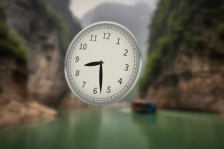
8:28
